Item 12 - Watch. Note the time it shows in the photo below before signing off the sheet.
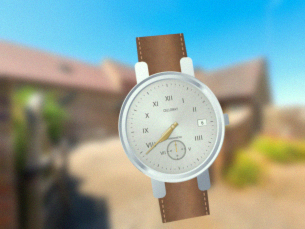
7:39
